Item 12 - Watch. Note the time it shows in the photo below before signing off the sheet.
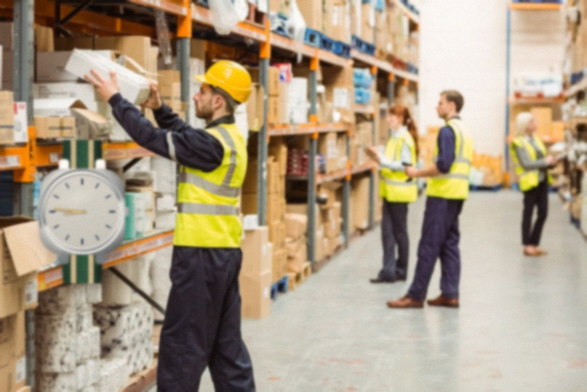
8:46
